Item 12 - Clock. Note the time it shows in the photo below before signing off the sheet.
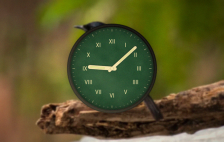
9:08
